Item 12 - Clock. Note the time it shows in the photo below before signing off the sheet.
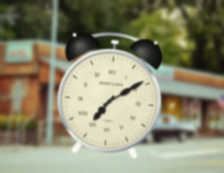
7:09
